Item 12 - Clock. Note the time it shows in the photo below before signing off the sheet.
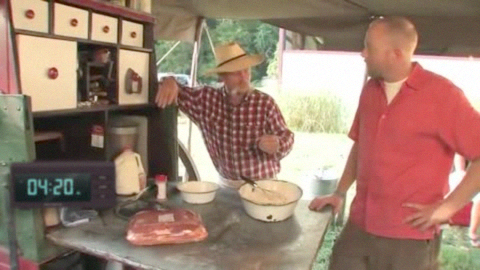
4:20
